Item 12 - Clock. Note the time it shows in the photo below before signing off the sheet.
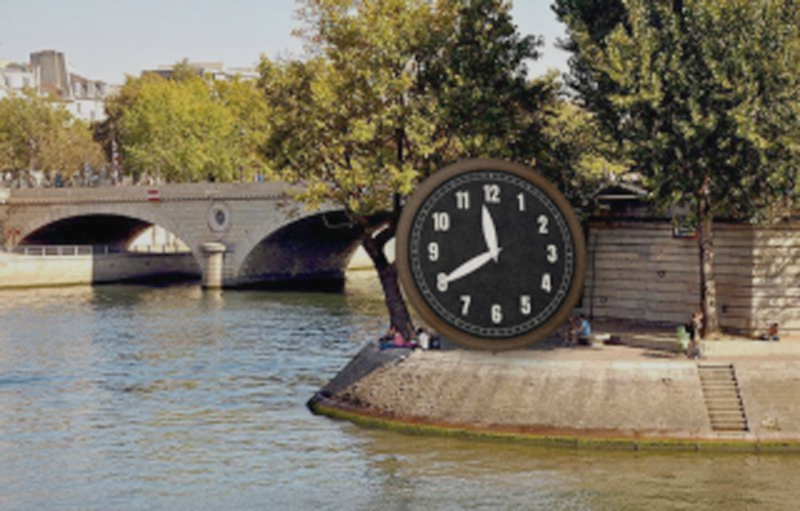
11:40
